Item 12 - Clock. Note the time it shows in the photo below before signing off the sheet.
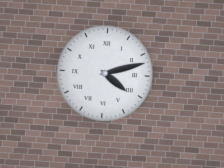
4:12
